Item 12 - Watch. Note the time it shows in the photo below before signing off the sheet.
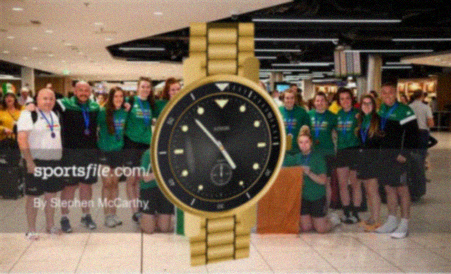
4:53
